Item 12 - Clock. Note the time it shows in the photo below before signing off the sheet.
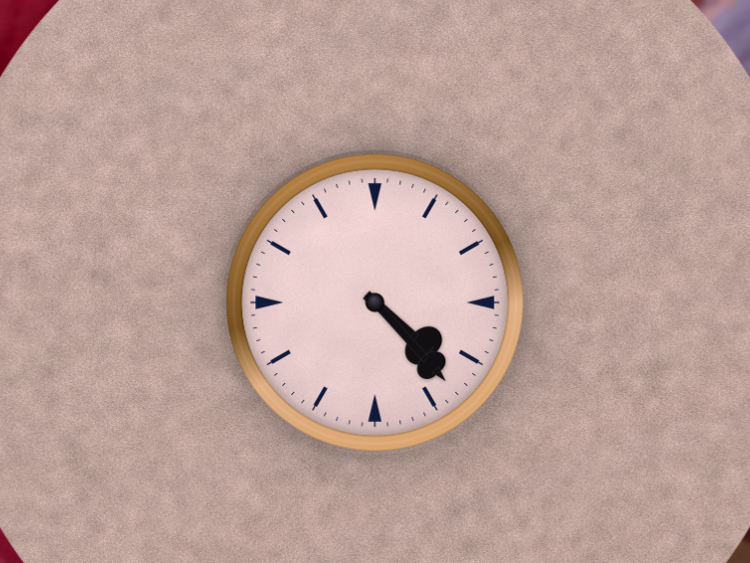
4:23
